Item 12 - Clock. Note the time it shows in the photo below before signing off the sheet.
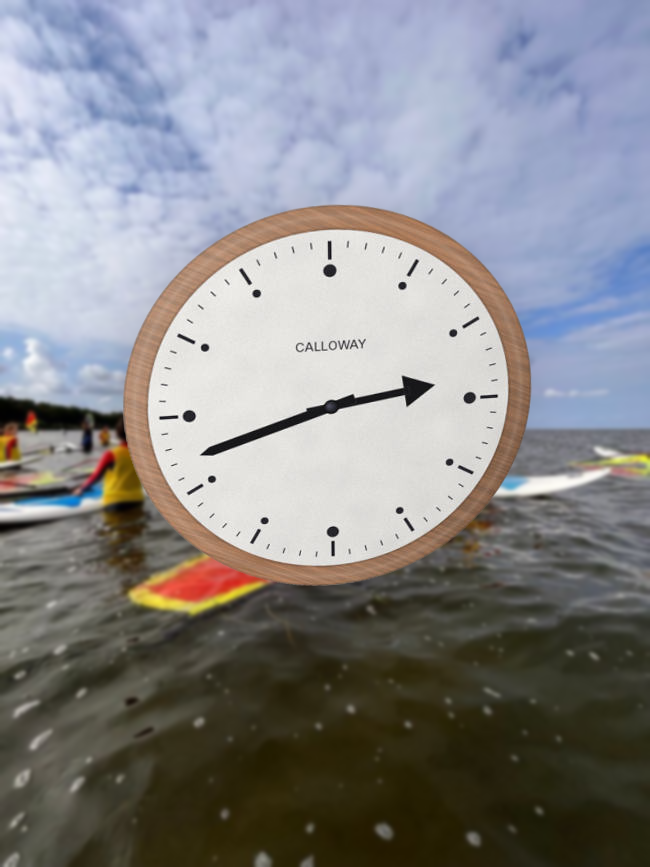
2:42
